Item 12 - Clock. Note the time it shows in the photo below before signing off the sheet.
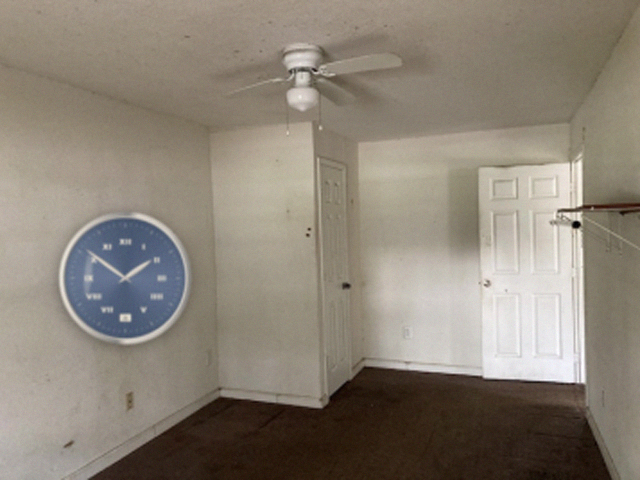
1:51
